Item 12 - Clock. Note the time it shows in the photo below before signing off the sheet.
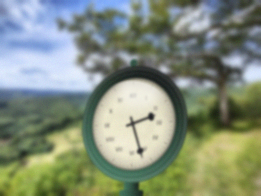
2:27
